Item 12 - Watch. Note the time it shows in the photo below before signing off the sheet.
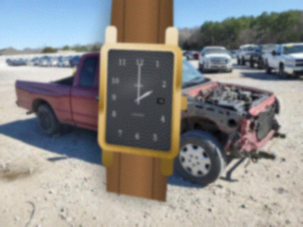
2:00
